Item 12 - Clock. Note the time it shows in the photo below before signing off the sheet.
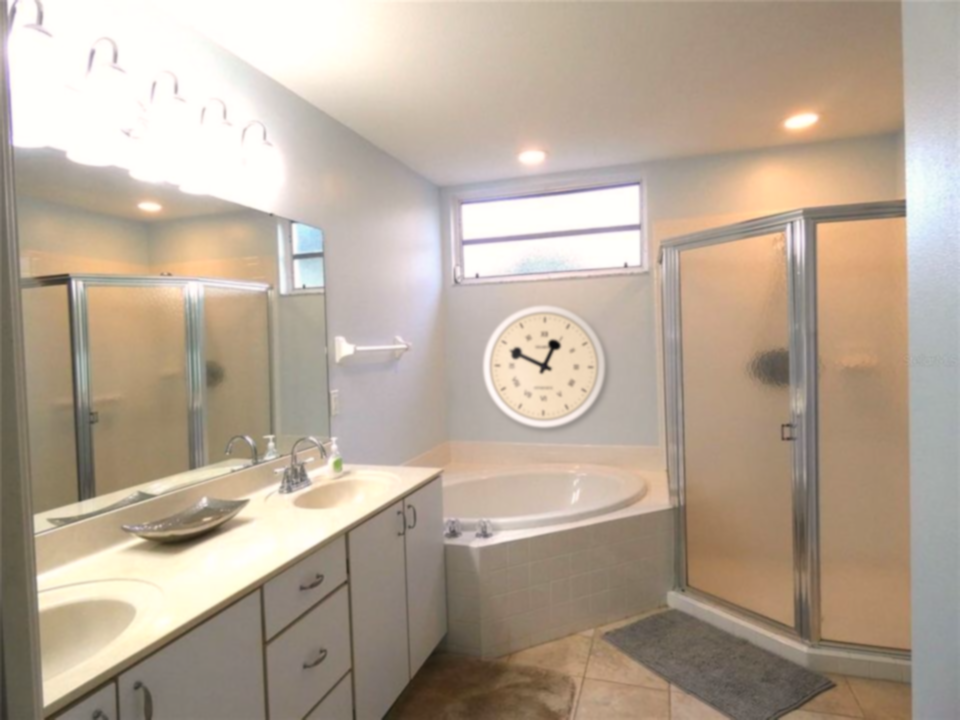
12:49
